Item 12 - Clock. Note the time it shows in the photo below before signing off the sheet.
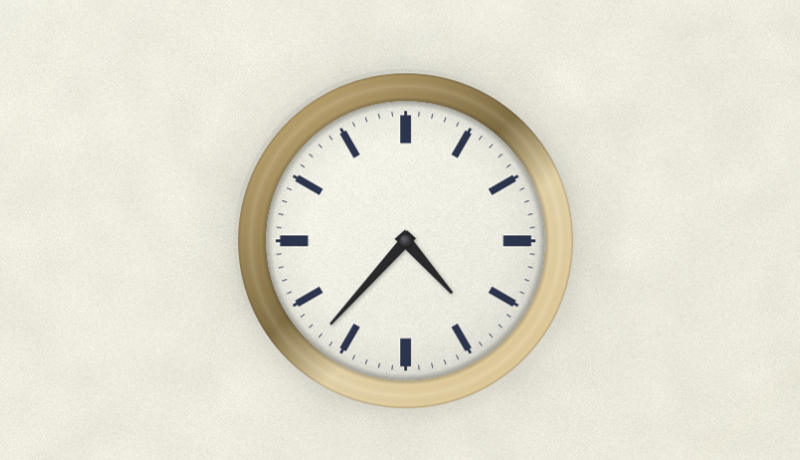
4:37
